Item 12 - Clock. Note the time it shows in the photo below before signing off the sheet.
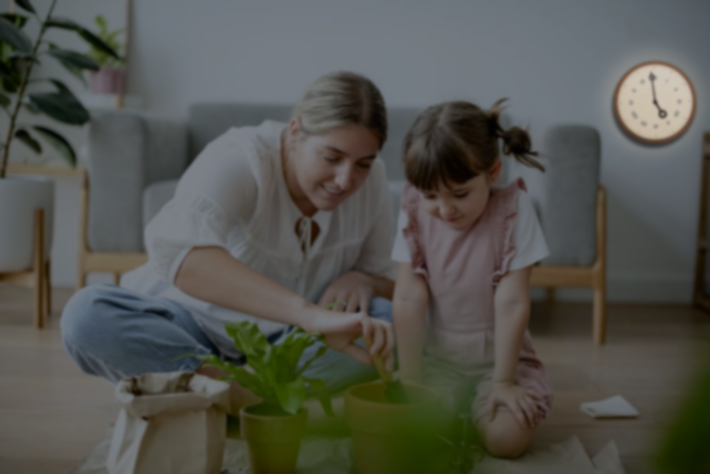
4:59
